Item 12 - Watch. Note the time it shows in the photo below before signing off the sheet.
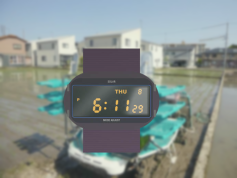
6:11:29
